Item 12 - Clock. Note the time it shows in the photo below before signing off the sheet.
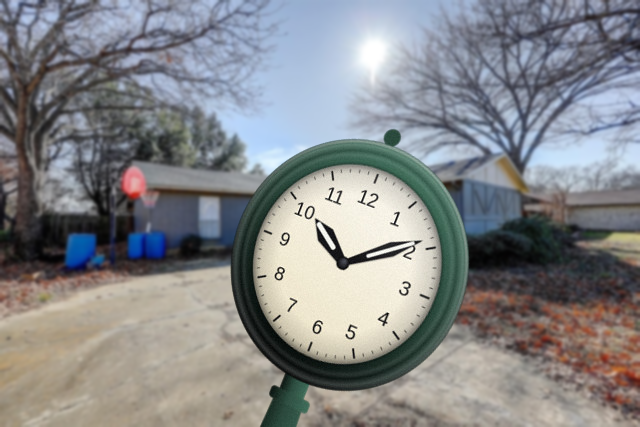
10:09
